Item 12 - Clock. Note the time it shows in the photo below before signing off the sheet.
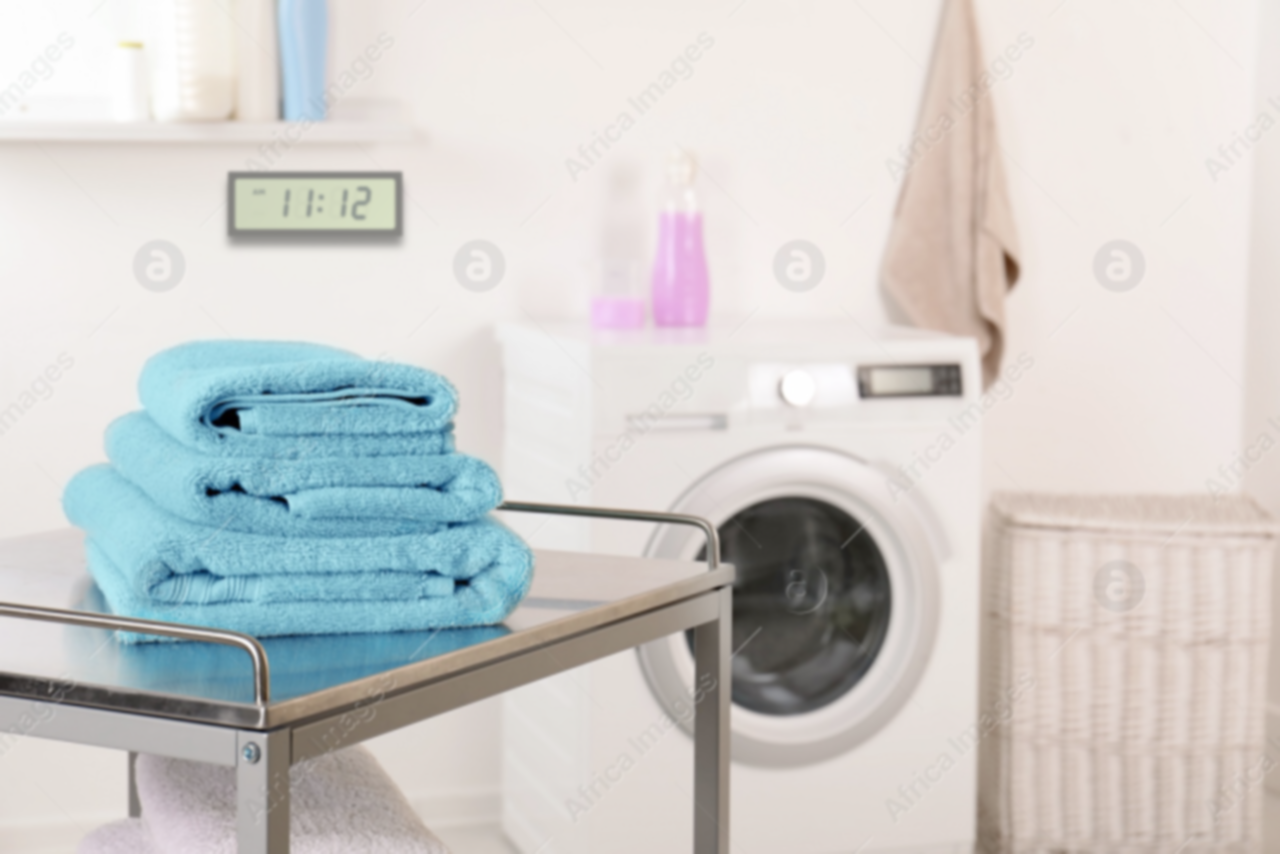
11:12
